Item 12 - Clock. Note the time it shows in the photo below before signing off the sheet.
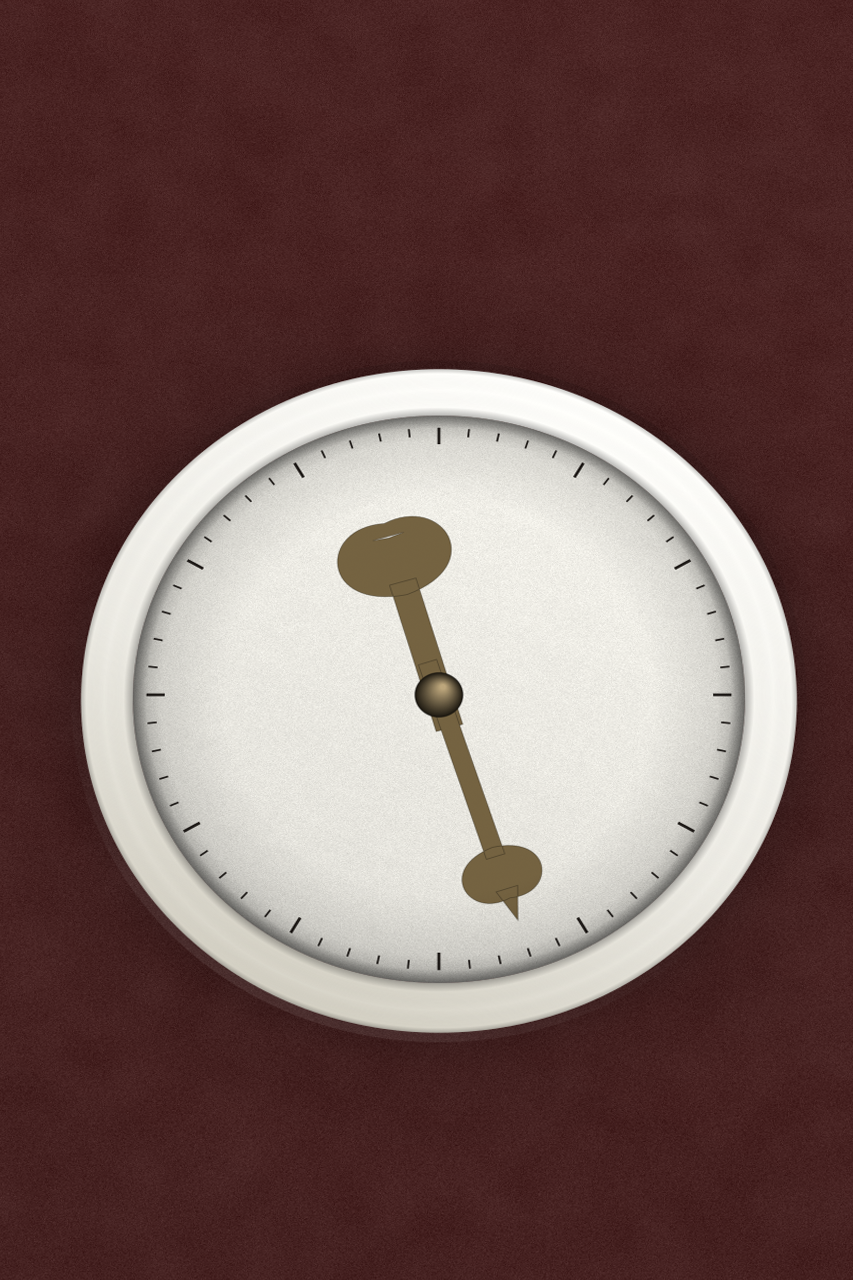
11:27
